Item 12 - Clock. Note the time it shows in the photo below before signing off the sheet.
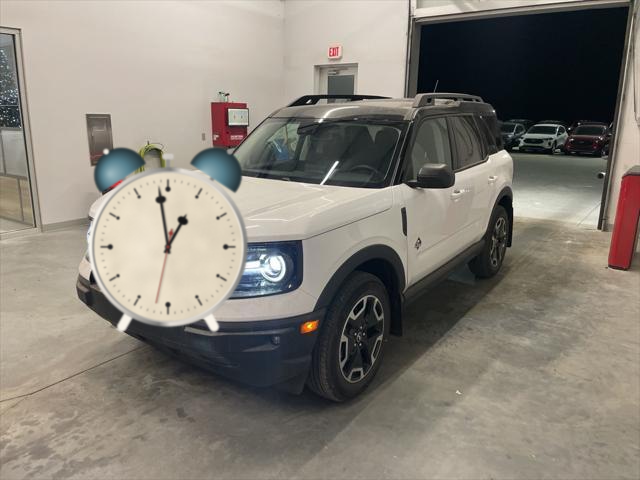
12:58:32
